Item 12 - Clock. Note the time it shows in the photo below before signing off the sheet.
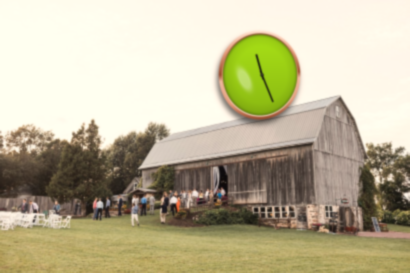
11:26
